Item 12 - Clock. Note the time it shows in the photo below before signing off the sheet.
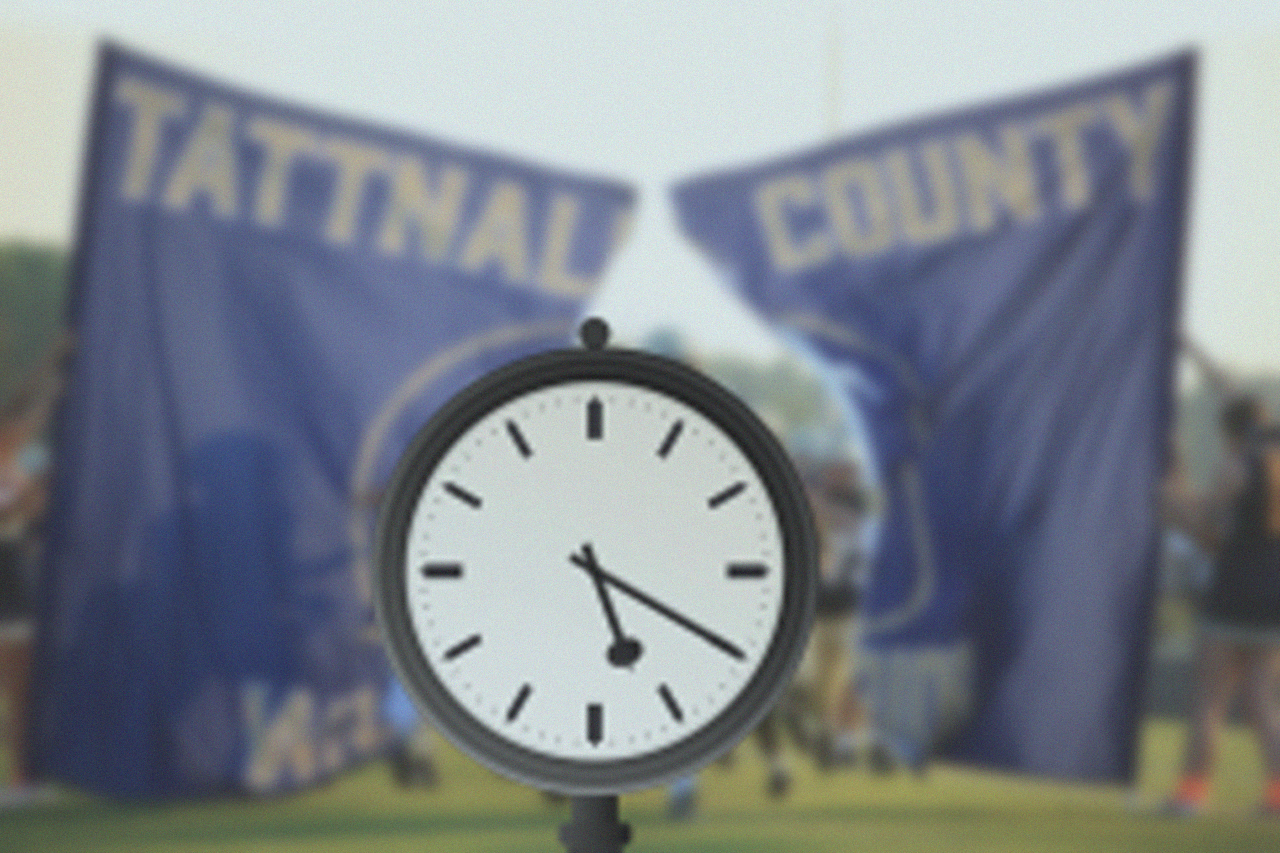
5:20
